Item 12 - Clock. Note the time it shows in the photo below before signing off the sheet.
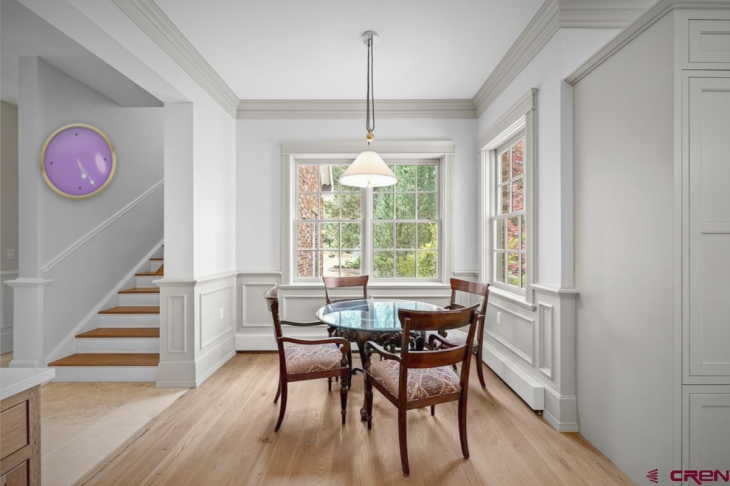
5:25
